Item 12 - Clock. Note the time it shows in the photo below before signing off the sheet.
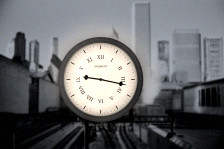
9:17
